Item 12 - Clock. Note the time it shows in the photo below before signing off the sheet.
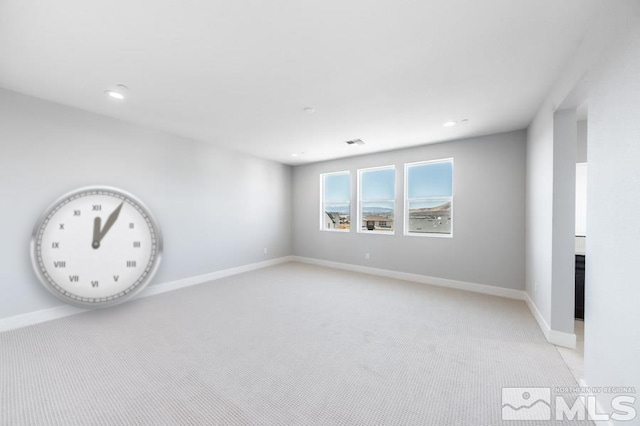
12:05
